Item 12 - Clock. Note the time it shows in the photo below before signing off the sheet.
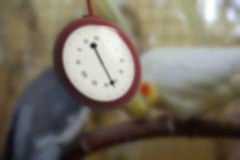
11:27
